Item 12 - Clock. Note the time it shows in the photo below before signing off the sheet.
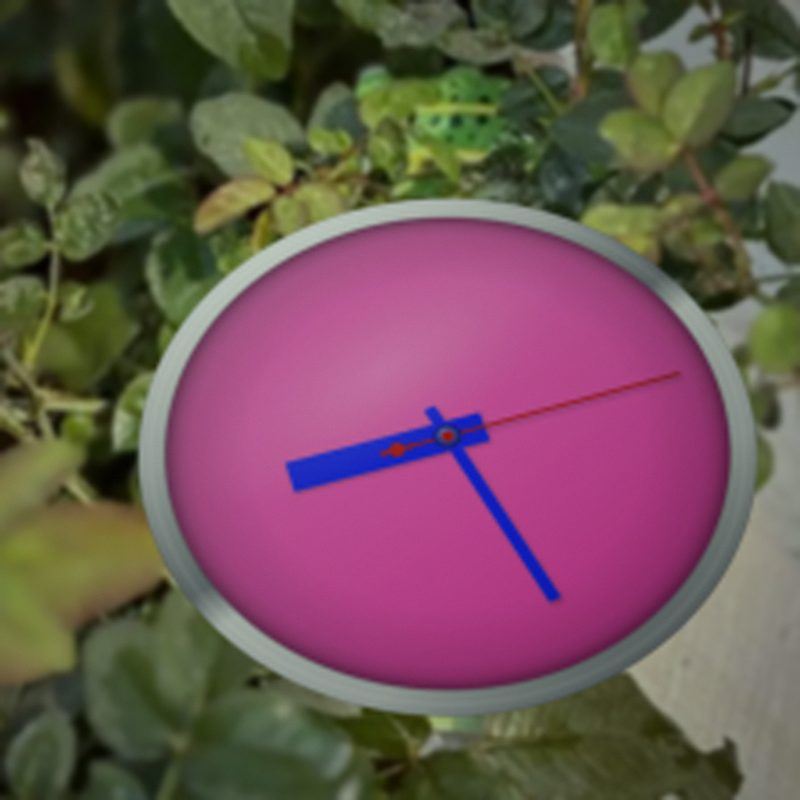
8:25:12
